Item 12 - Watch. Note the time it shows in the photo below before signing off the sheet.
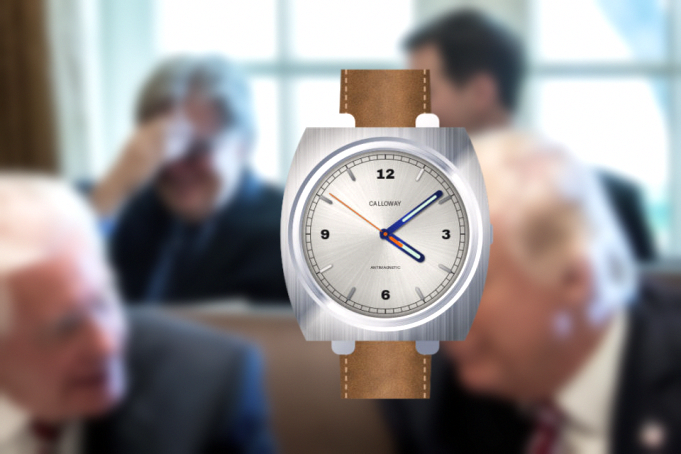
4:08:51
